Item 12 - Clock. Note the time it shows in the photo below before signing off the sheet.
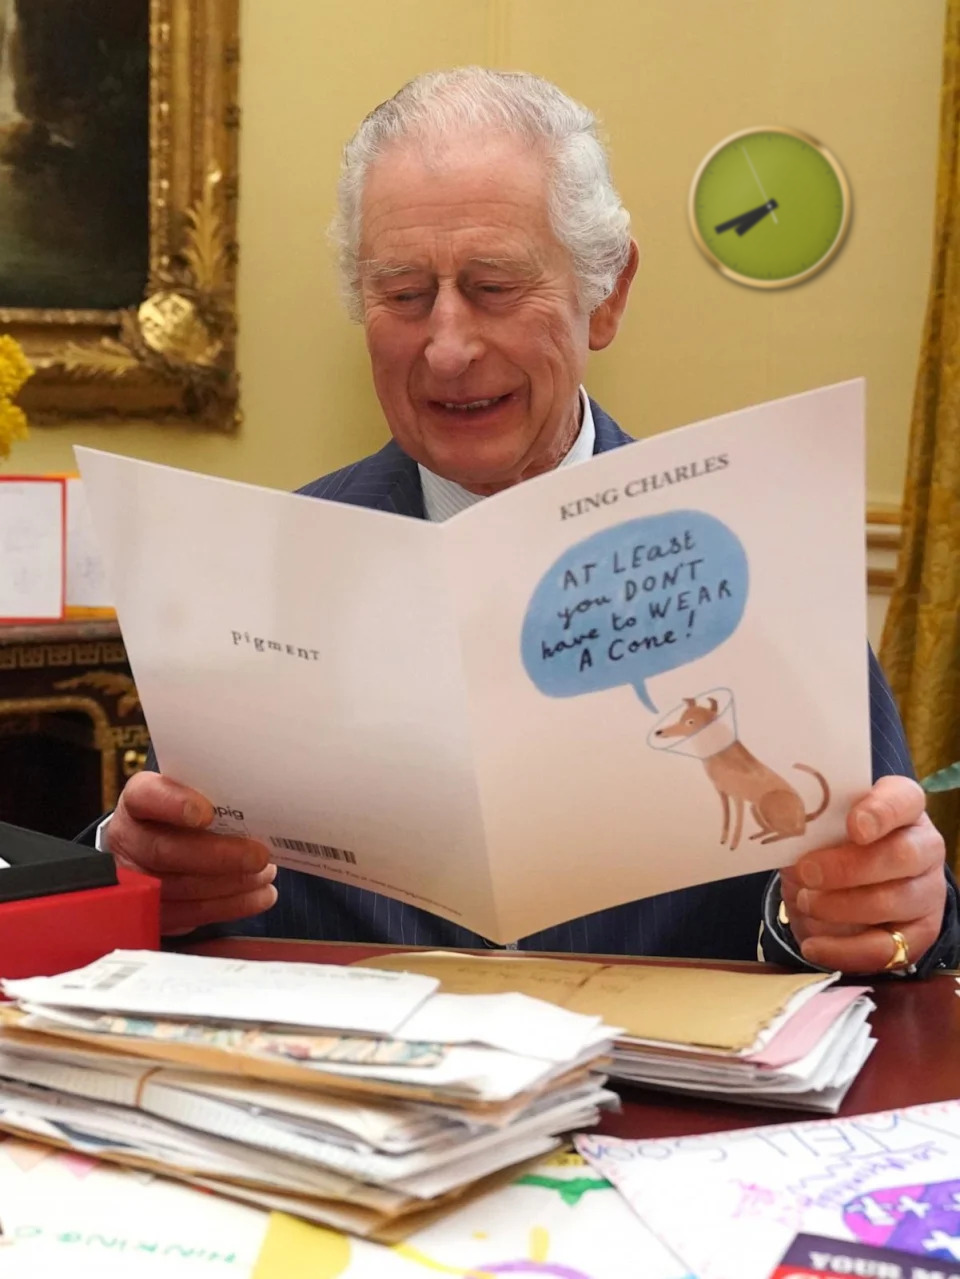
7:40:56
